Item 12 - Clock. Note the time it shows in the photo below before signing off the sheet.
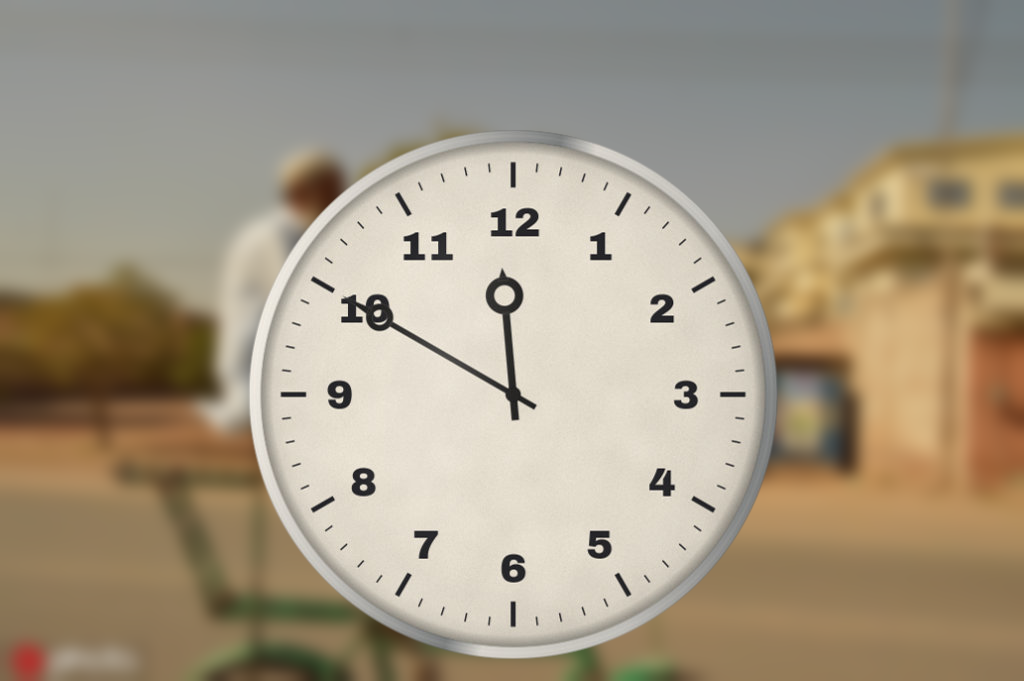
11:50
